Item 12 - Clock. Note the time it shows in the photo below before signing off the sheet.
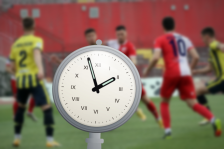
1:57
